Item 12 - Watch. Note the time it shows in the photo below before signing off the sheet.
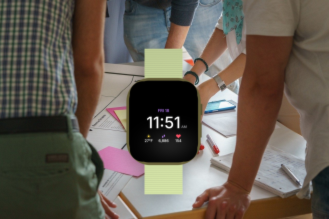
11:51
